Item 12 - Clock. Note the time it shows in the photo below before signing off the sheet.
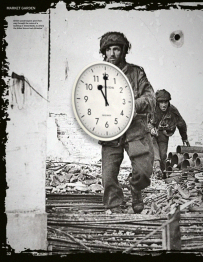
11:00
